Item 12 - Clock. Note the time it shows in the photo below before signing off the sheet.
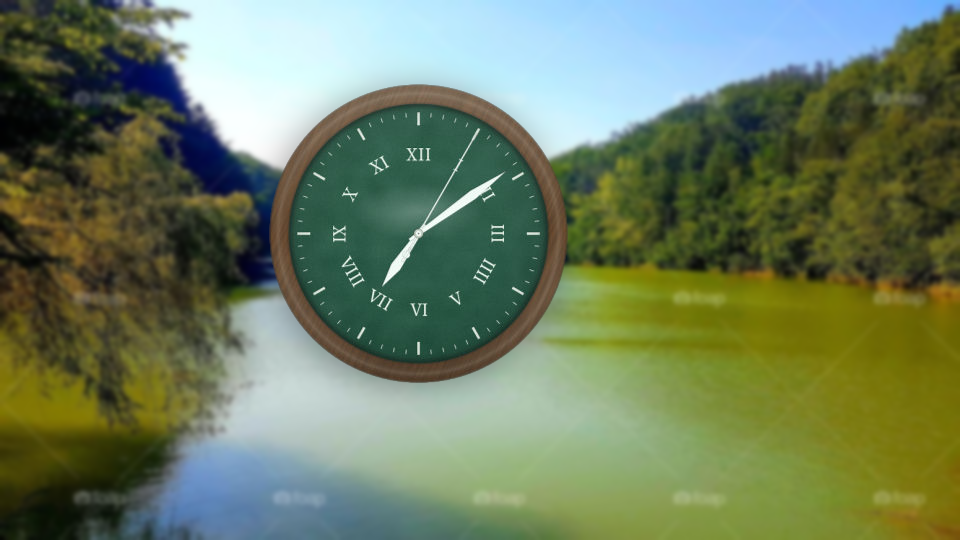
7:09:05
